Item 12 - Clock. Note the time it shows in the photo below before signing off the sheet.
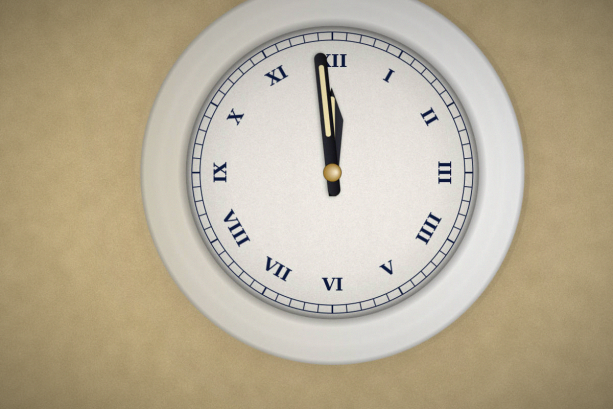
11:59
